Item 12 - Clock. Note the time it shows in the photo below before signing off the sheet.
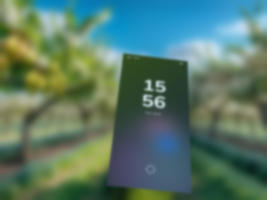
15:56
